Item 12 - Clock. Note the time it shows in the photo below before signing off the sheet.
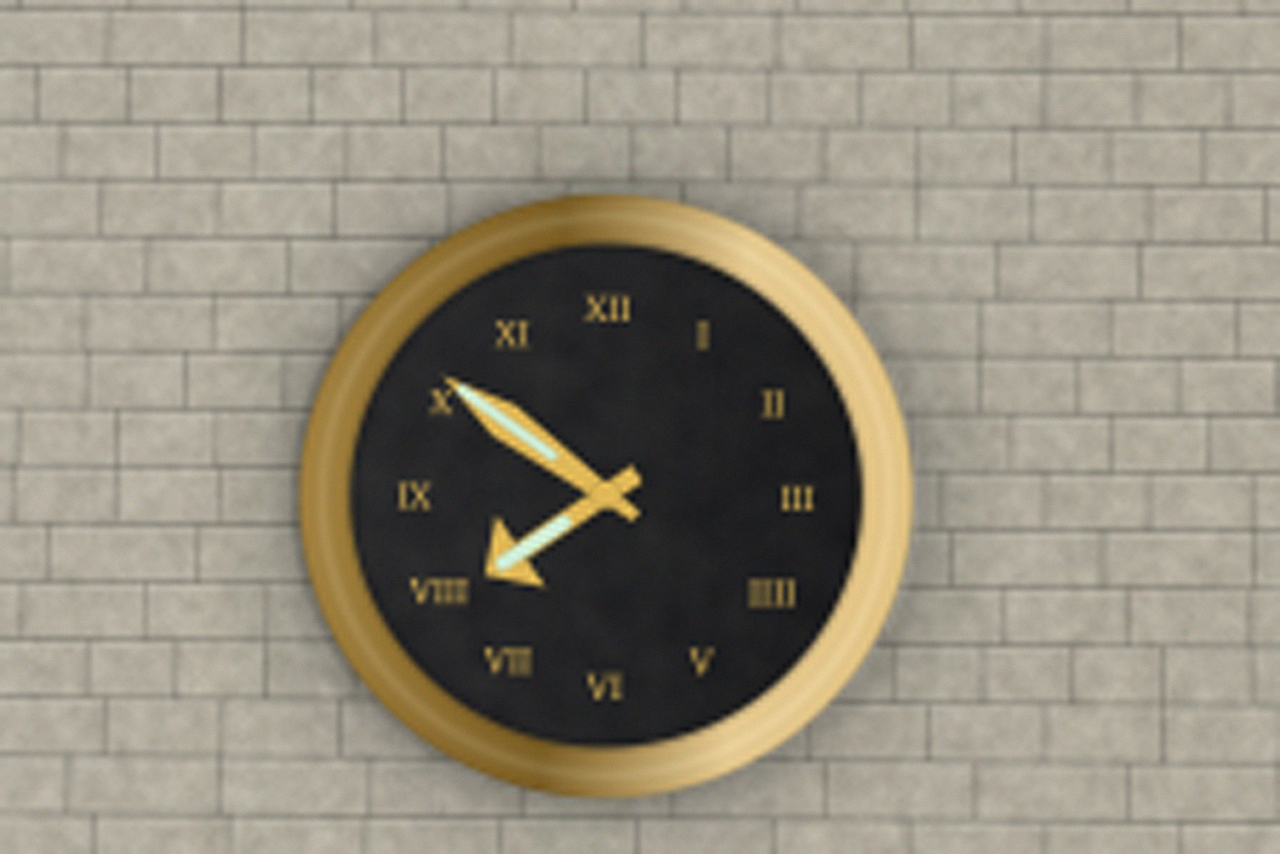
7:51
